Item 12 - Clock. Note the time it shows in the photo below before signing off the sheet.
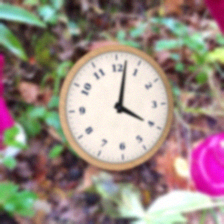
4:02
